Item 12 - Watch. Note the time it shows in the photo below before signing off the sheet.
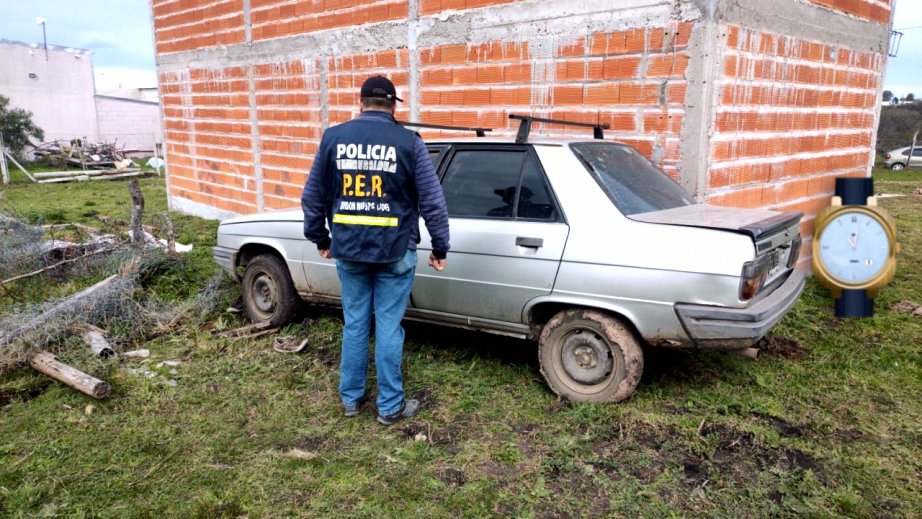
11:02
